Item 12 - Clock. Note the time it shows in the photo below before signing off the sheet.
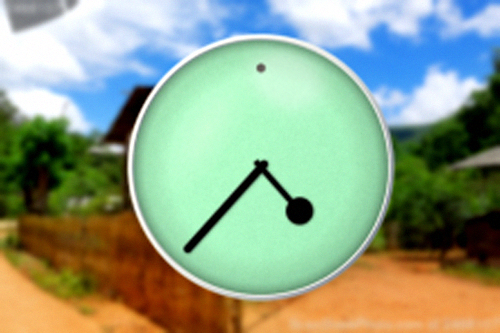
4:37
